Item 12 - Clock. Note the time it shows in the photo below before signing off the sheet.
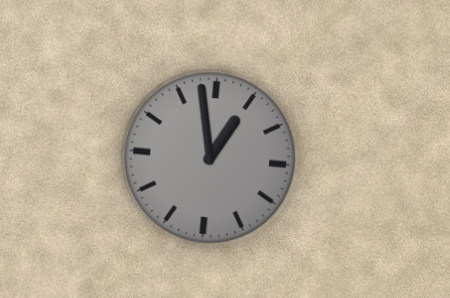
12:58
